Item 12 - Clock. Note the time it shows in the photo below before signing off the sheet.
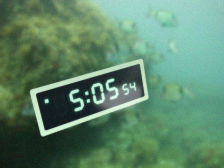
5:05:54
